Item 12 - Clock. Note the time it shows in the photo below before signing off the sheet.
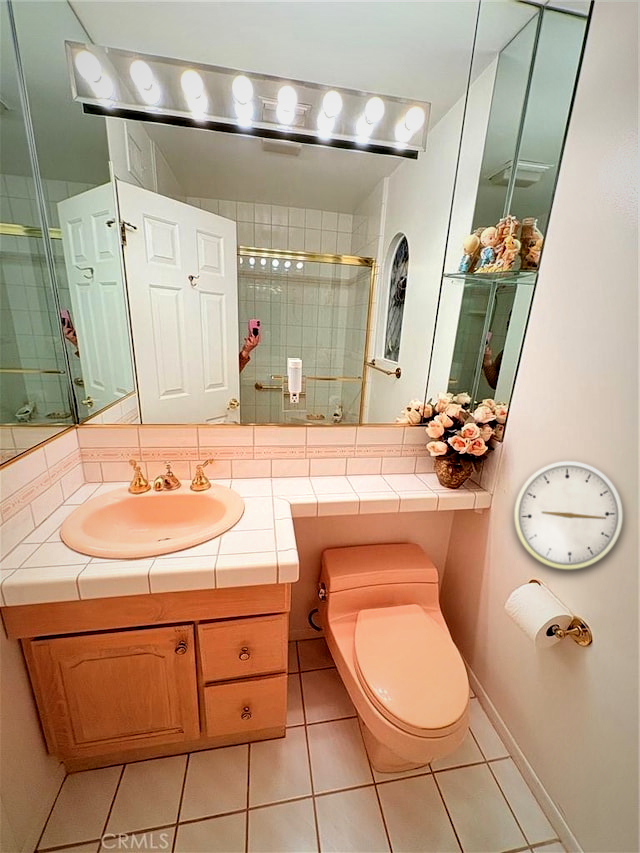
9:16
